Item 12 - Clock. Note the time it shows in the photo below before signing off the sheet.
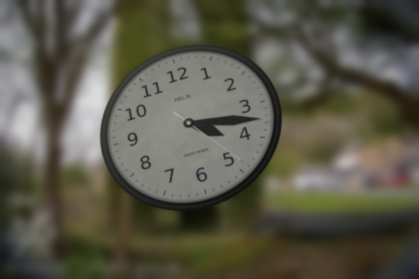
4:17:24
